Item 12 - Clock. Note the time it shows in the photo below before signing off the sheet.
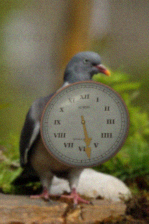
5:28
